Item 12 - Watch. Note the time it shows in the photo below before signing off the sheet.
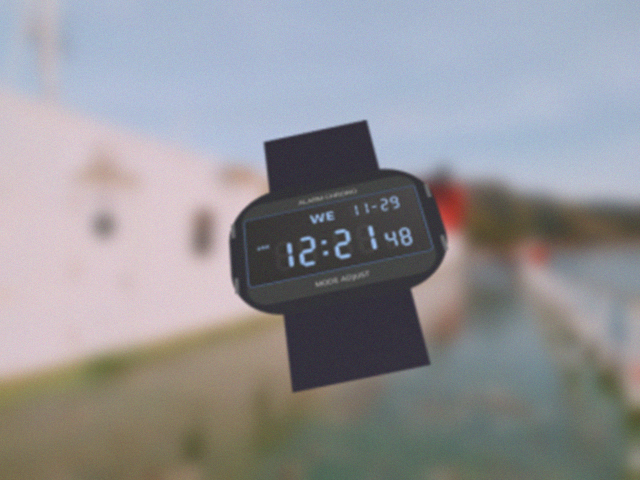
12:21:48
